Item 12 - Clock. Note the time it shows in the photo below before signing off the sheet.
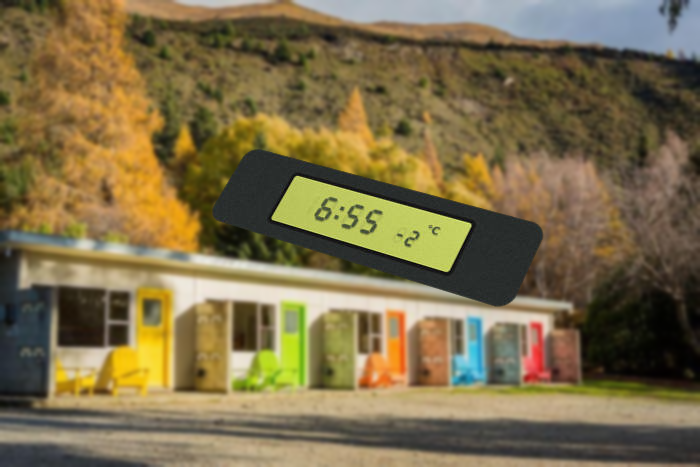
6:55
